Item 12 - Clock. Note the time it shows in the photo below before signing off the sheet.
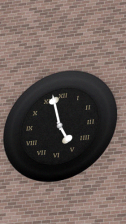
4:57
